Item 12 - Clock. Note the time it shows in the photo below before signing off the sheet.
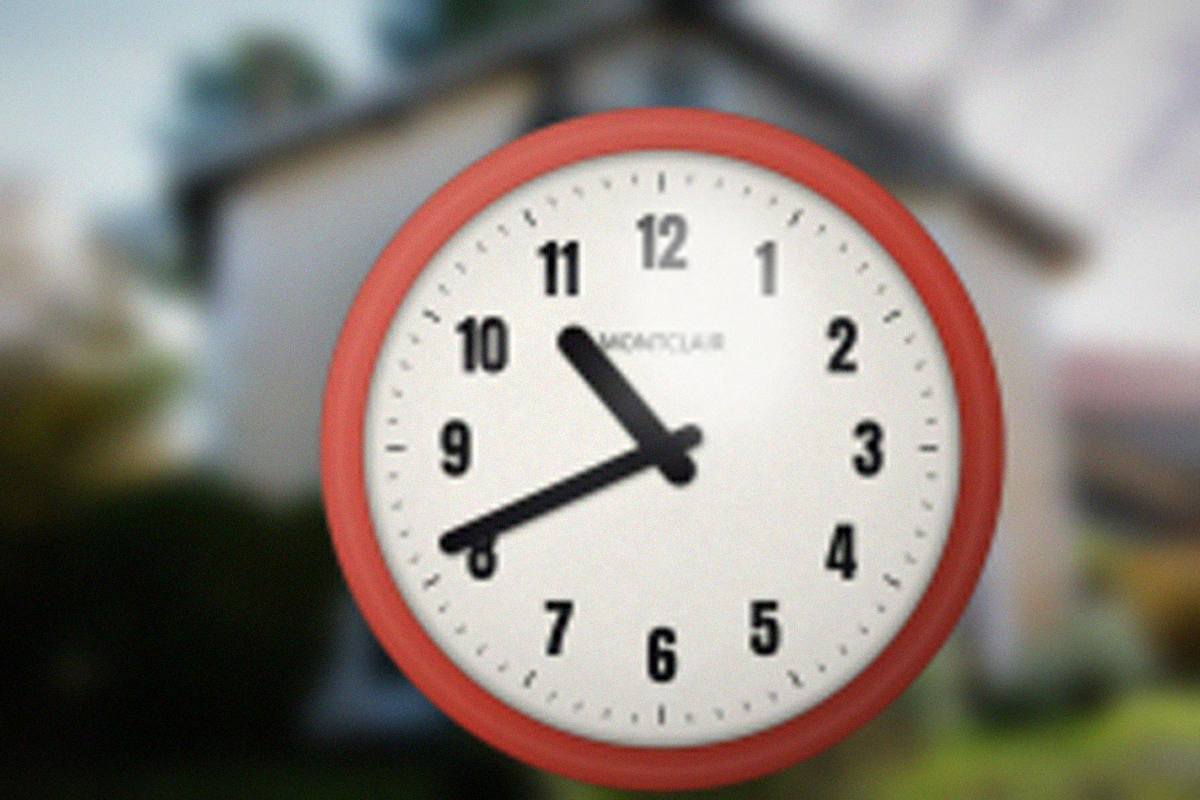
10:41
